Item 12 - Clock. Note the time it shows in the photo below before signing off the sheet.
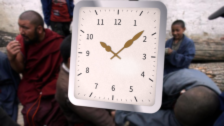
10:08
